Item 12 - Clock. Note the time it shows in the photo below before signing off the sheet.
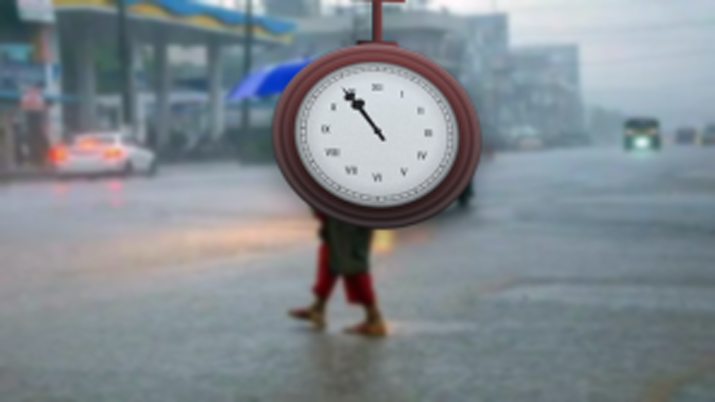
10:54
